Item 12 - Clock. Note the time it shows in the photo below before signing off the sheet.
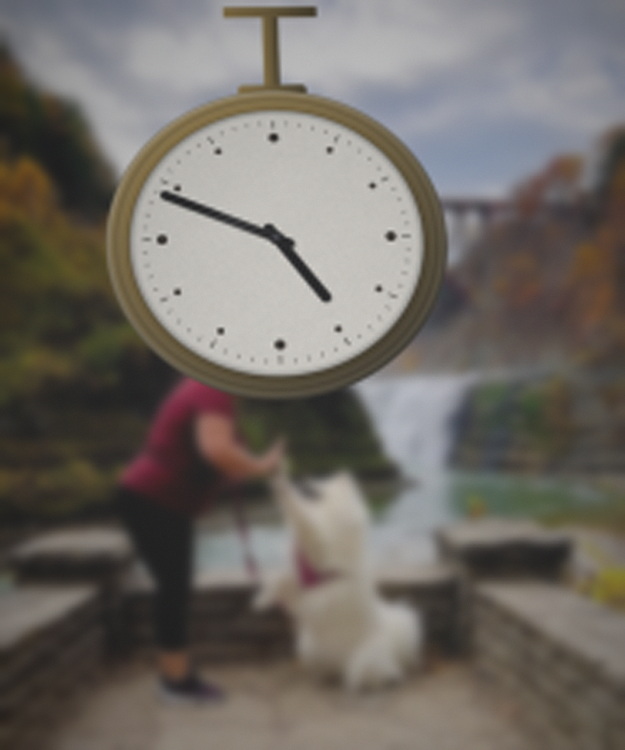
4:49
